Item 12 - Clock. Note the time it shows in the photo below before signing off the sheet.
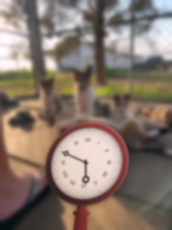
5:49
